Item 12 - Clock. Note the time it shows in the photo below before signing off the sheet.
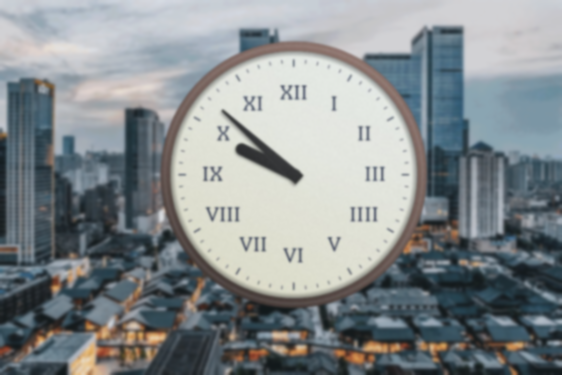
9:52
